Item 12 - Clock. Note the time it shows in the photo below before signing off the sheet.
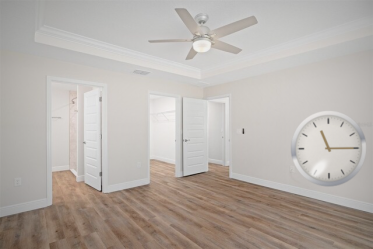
11:15
